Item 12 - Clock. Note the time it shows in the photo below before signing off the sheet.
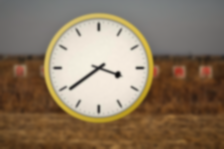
3:39
